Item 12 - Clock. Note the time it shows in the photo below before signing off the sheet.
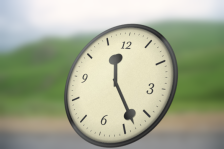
11:23
